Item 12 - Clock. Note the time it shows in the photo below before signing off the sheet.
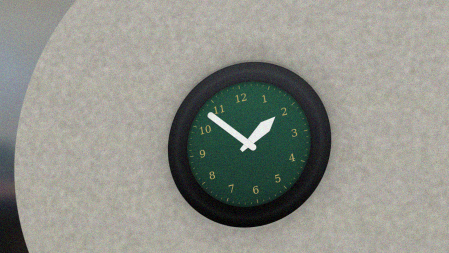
1:53
